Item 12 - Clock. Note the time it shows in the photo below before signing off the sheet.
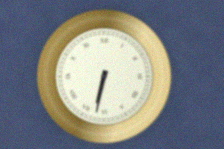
6:32
